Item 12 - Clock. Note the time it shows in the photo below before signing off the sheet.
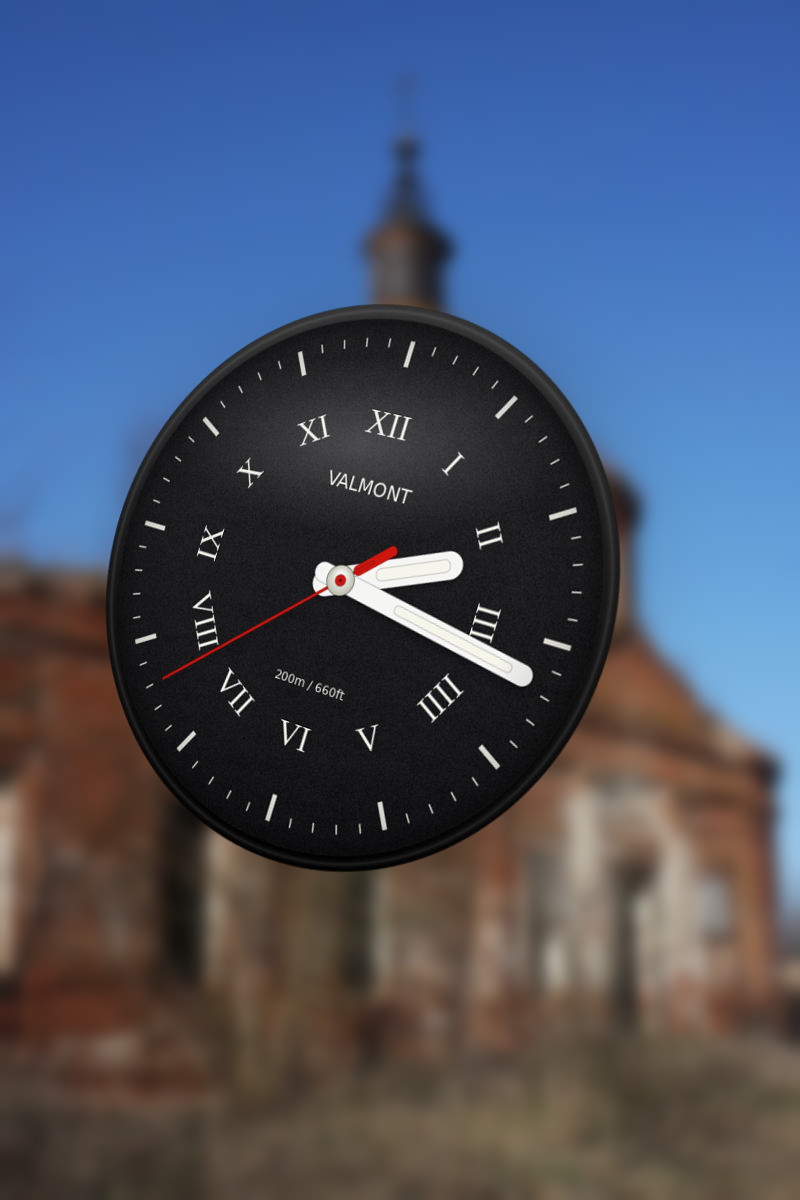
2:16:38
